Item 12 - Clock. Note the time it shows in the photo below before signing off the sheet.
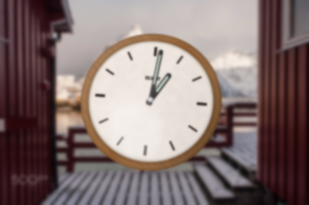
1:01
